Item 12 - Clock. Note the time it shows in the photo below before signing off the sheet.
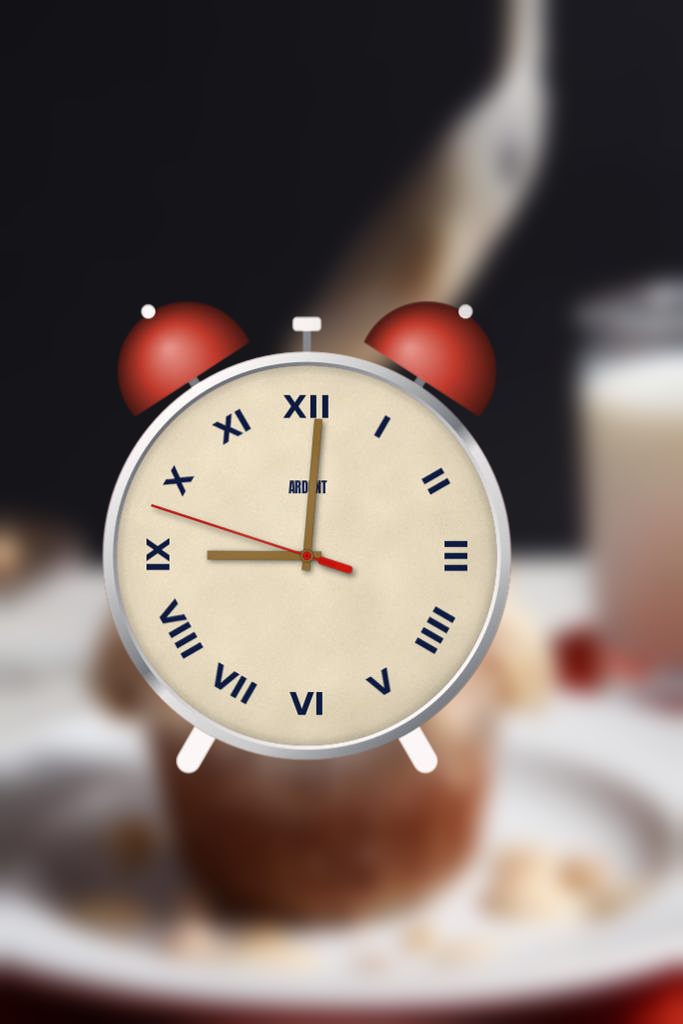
9:00:48
